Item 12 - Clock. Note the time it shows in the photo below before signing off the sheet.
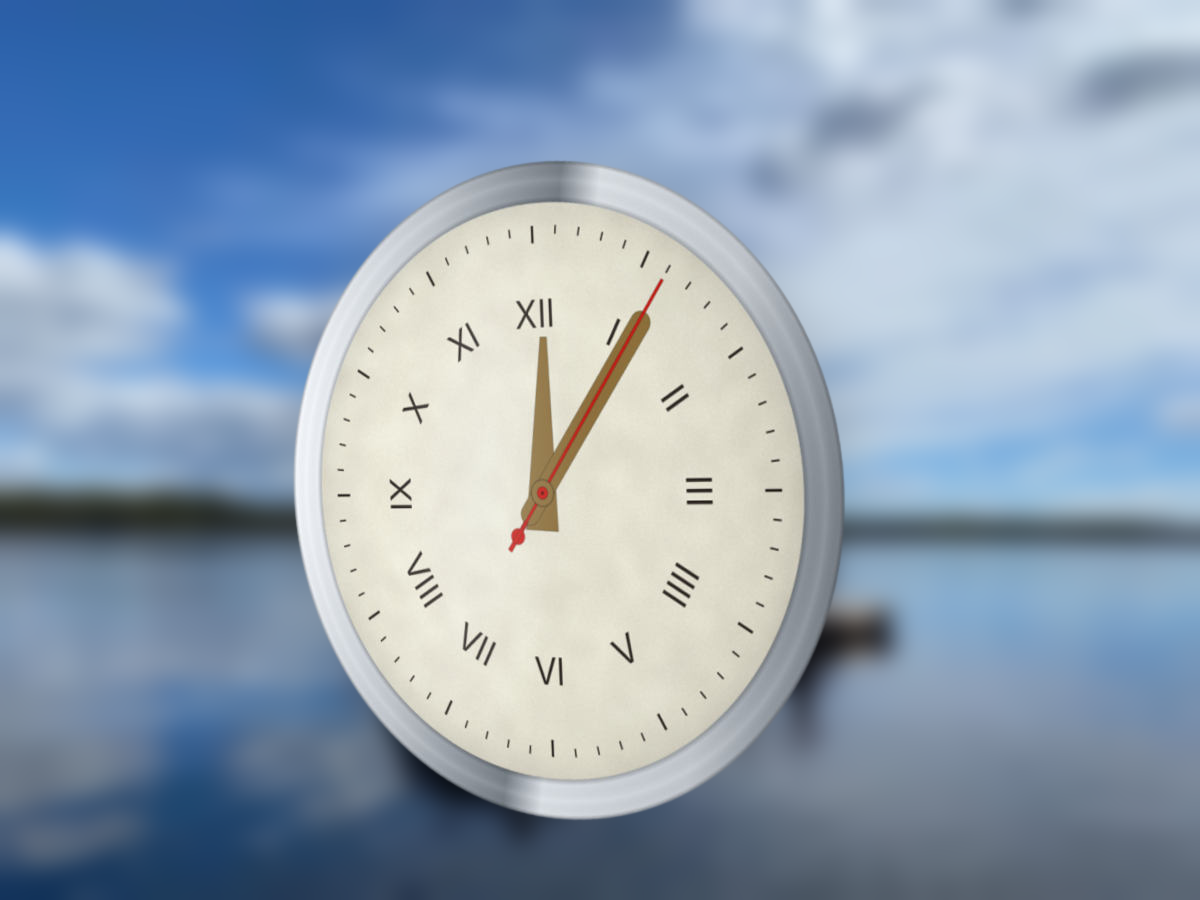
12:06:06
